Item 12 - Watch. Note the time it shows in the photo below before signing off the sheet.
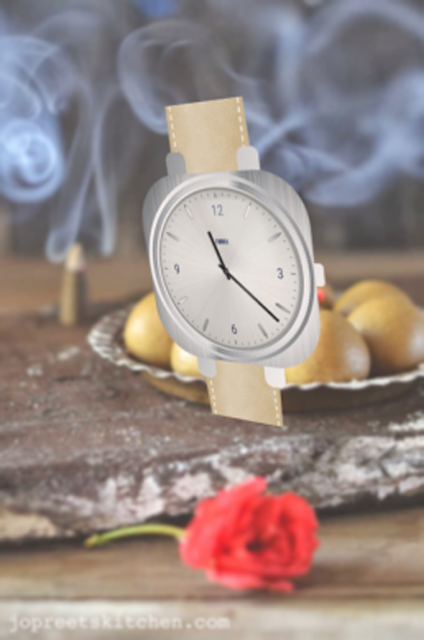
11:22
